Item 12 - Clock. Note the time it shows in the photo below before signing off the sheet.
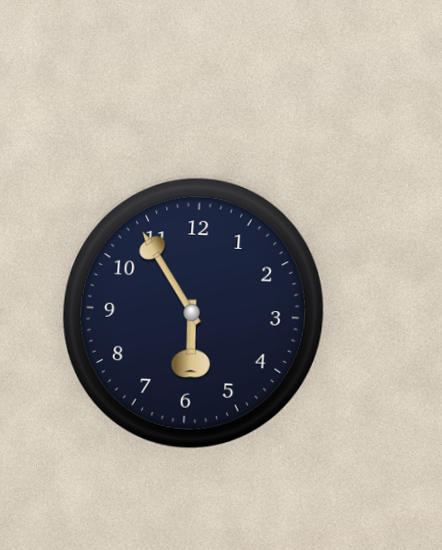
5:54
